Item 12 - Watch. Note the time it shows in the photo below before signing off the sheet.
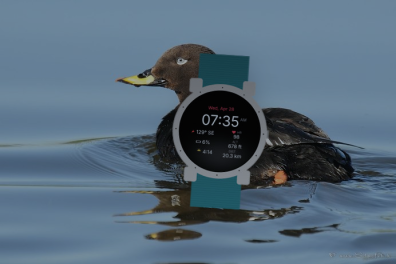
7:35
